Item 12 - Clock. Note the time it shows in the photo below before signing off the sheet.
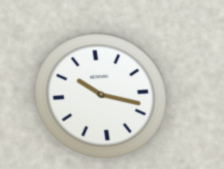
10:18
